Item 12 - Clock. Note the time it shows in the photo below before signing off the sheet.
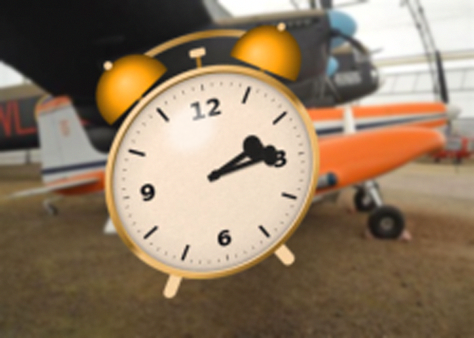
2:14
